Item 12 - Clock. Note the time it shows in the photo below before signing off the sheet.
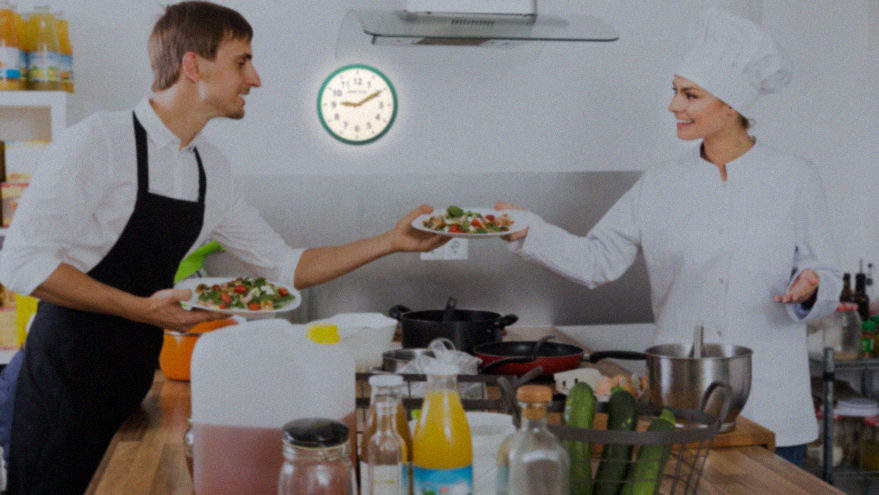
9:10
